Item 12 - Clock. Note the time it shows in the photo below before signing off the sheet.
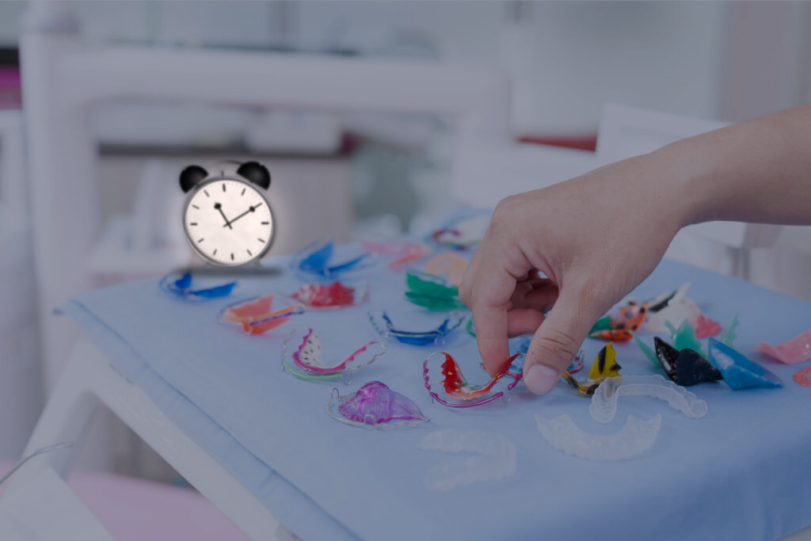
11:10
